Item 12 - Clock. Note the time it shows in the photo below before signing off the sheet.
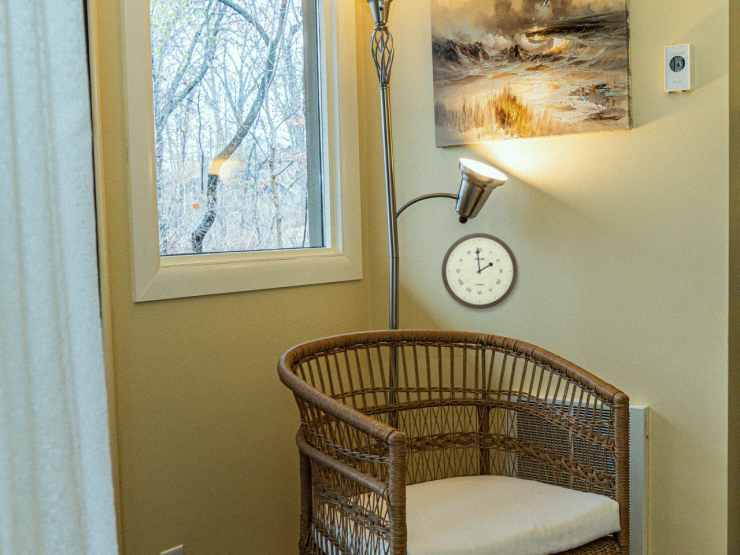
1:59
